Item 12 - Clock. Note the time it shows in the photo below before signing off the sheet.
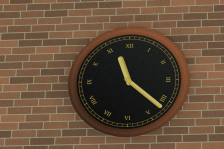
11:22
